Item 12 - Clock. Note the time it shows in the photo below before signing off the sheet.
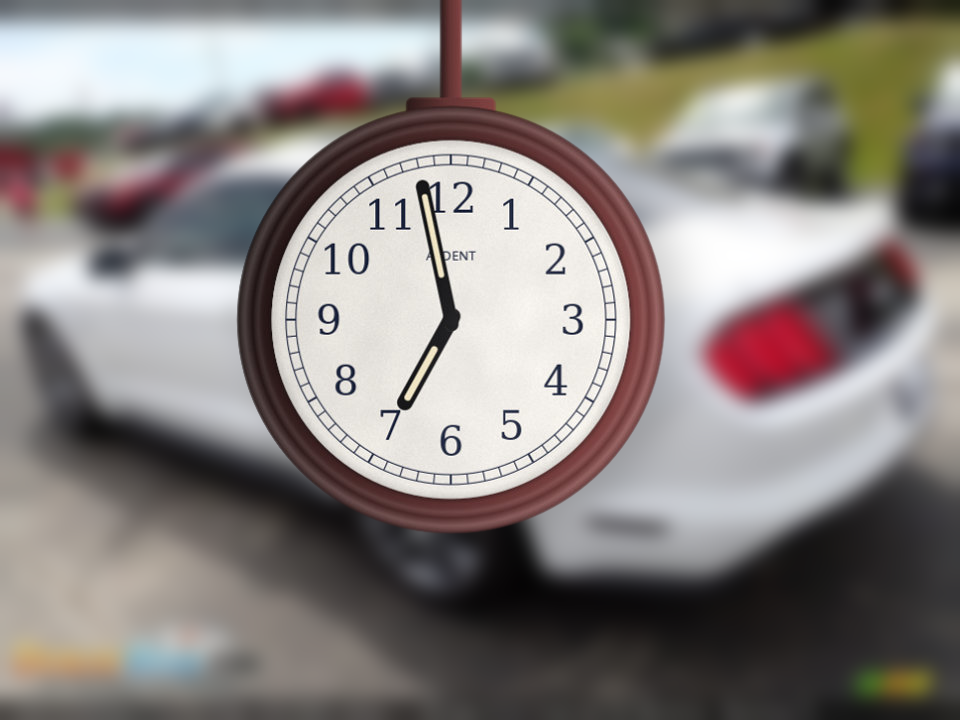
6:58
